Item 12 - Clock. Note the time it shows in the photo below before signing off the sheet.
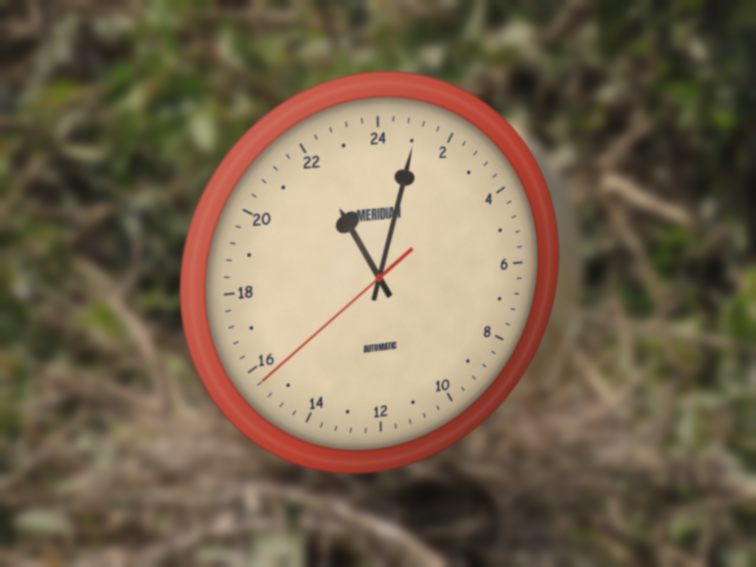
22:02:39
